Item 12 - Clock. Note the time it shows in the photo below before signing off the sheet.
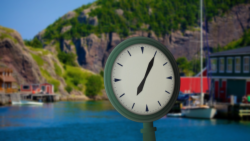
7:05
